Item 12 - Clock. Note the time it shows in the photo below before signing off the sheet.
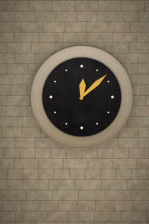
12:08
